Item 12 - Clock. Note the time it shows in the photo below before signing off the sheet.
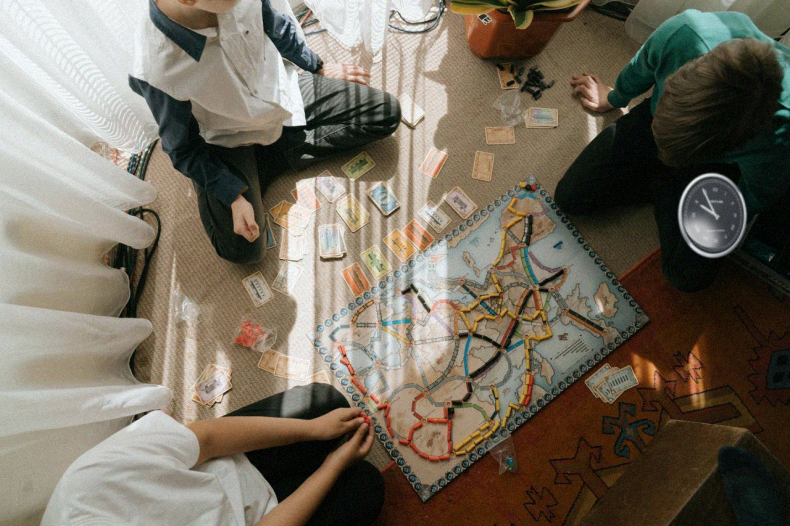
9:55
